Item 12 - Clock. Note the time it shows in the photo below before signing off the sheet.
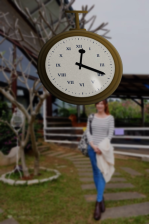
12:19
